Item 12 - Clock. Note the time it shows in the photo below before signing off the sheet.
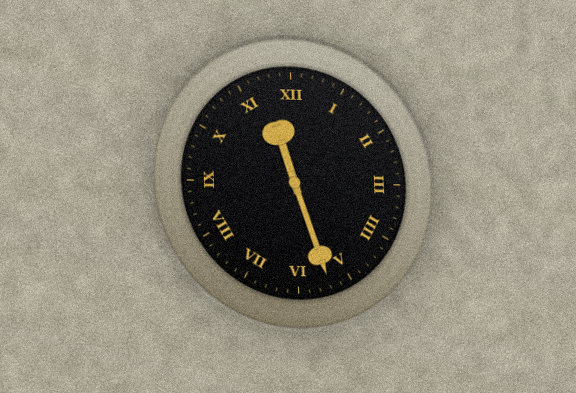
11:27
